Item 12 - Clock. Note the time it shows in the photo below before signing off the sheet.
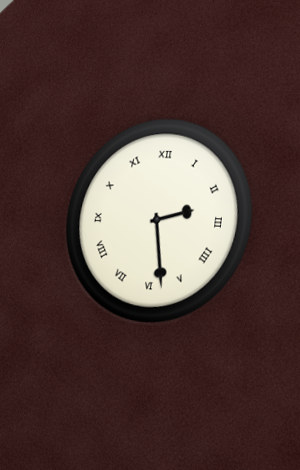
2:28
